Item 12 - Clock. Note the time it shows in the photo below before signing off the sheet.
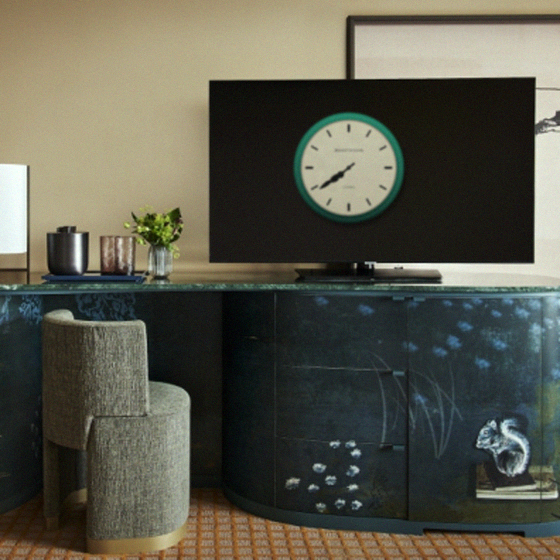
7:39
